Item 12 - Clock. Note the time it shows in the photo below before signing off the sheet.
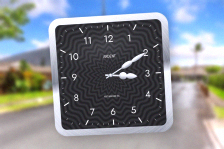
3:10
